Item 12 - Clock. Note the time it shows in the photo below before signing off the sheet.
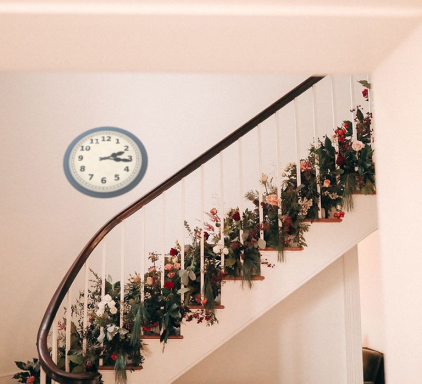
2:16
